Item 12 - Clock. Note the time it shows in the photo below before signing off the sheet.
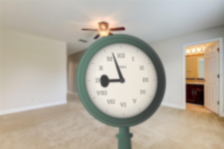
8:57
